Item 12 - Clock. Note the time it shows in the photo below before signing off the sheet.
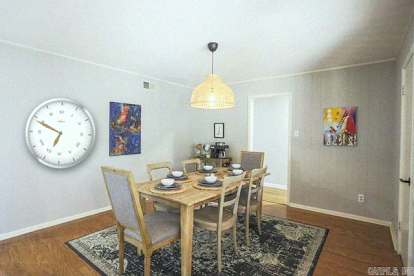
6:49
